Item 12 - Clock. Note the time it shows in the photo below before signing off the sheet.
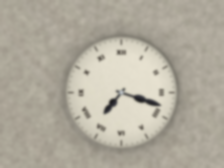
7:18
